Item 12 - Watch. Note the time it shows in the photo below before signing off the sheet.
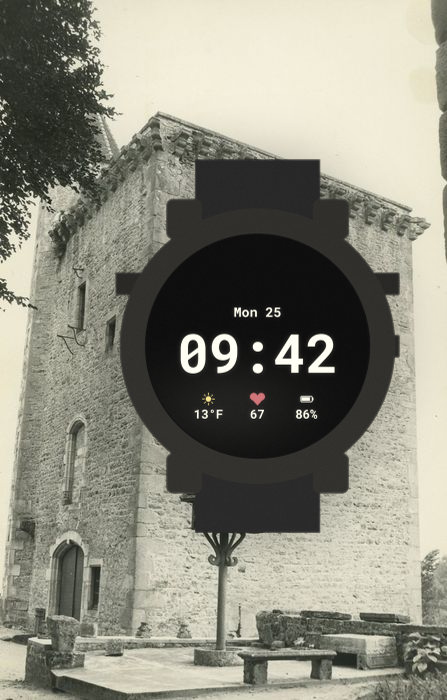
9:42
